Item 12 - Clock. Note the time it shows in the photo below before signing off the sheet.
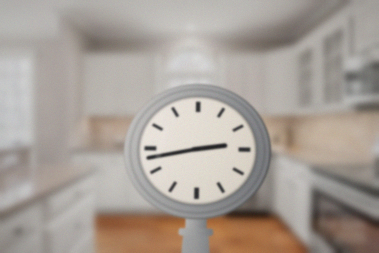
2:43
